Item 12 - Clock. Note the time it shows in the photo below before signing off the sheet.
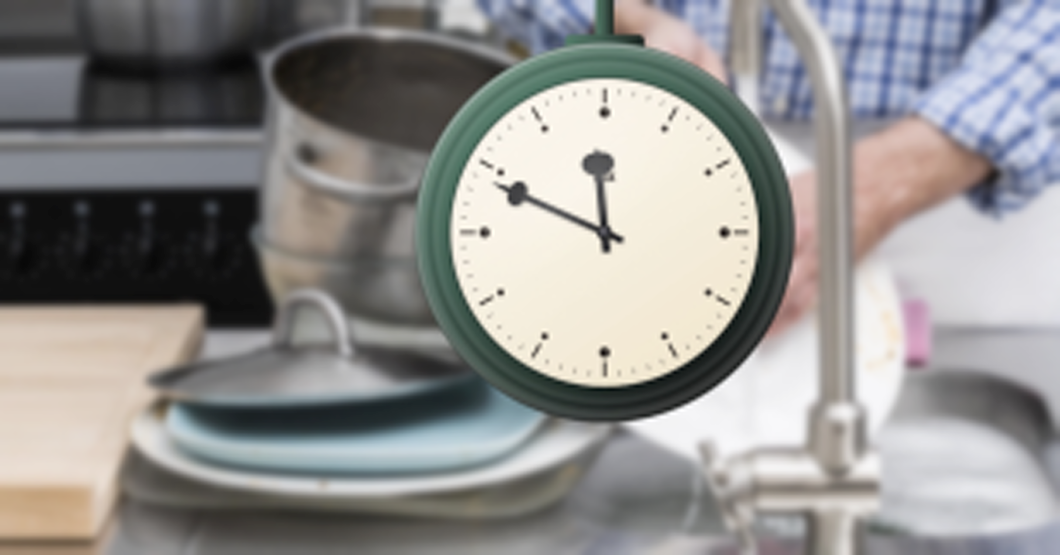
11:49
